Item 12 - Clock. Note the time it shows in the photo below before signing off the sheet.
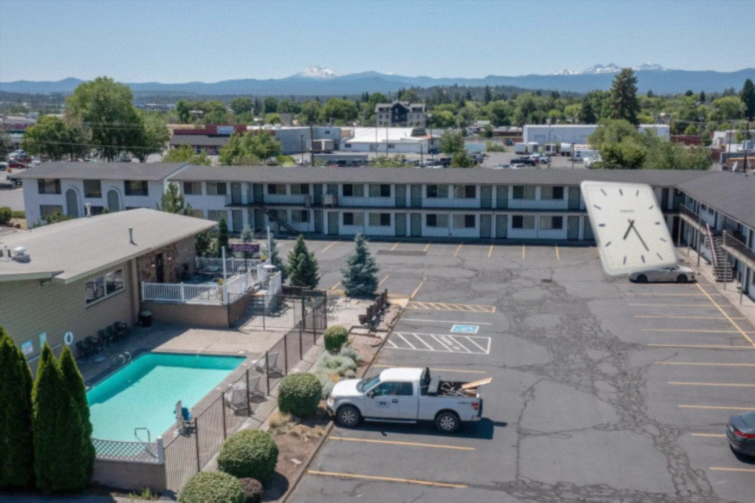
7:27
